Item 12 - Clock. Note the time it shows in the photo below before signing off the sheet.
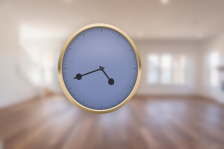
4:42
